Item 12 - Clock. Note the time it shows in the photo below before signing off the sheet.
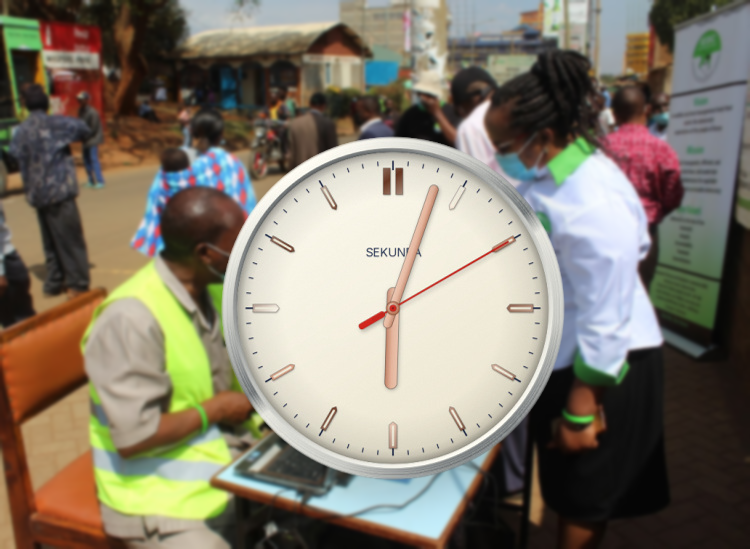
6:03:10
